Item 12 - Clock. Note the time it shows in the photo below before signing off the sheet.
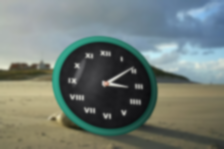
3:09
